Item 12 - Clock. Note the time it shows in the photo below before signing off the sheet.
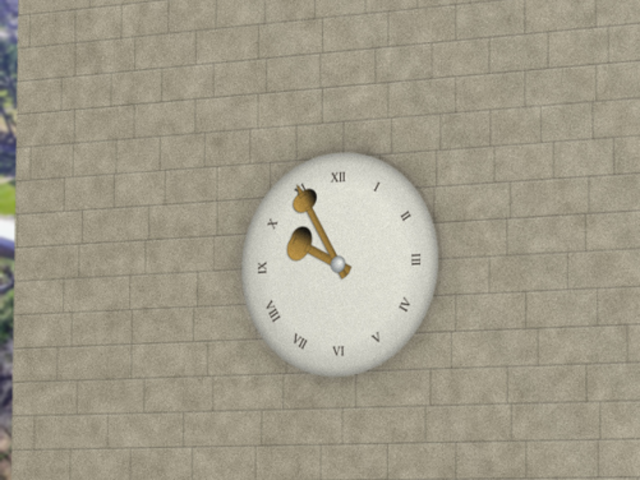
9:55
